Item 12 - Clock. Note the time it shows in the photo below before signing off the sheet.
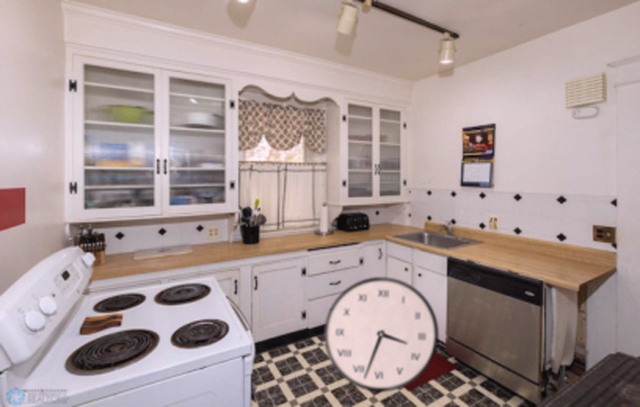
3:33
